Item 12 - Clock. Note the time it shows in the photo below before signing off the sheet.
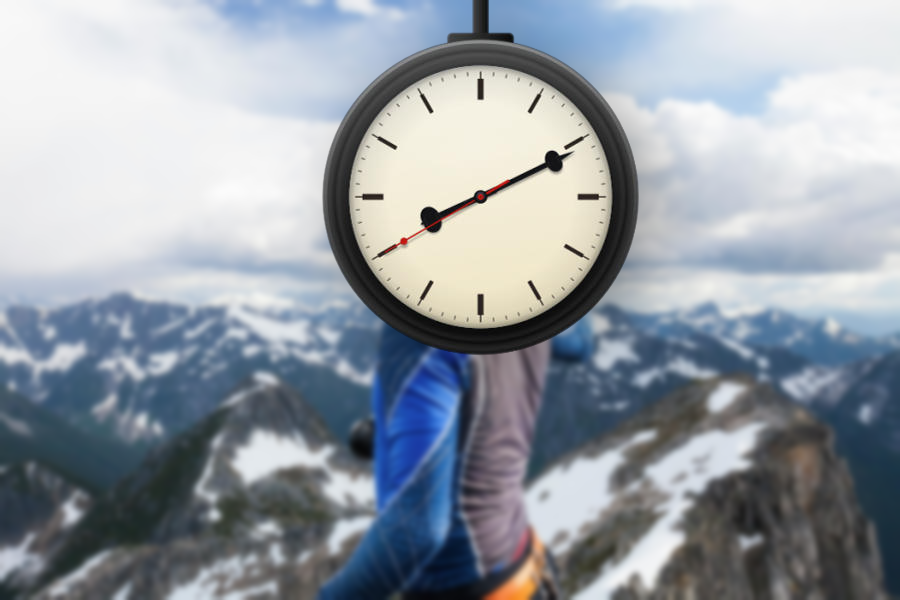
8:10:40
